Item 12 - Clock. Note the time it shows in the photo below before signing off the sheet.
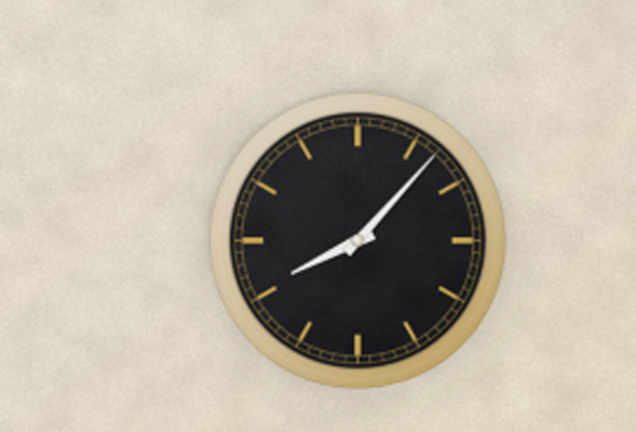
8:07
